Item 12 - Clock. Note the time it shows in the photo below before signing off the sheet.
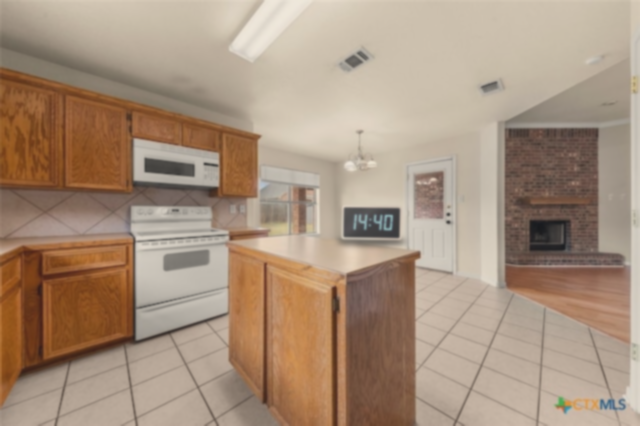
14:40
